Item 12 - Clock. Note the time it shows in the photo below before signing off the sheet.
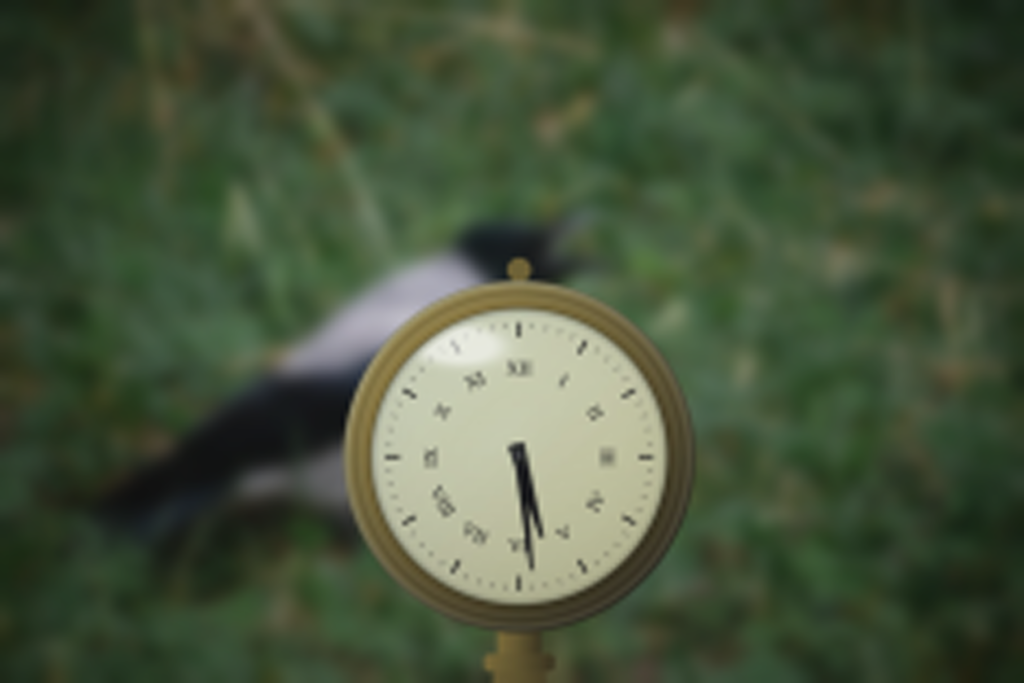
5:29
